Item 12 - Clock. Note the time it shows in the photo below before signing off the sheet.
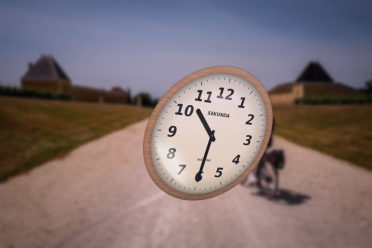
10:30
